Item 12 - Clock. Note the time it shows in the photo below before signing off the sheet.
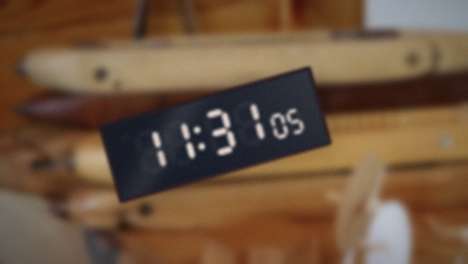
11:31:05
